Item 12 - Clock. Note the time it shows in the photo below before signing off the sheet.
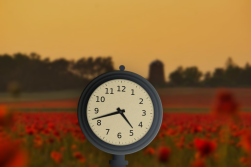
4:42
